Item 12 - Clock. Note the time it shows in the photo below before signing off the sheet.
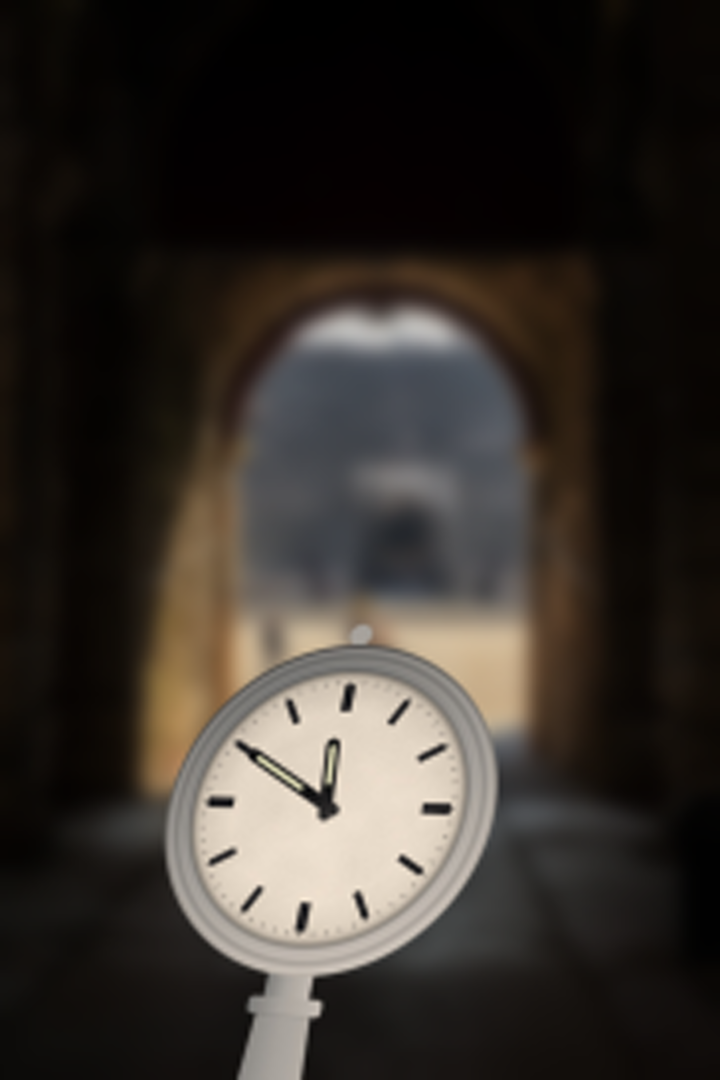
11:50
